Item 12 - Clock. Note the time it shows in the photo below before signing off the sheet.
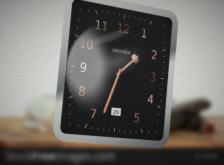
1:33
